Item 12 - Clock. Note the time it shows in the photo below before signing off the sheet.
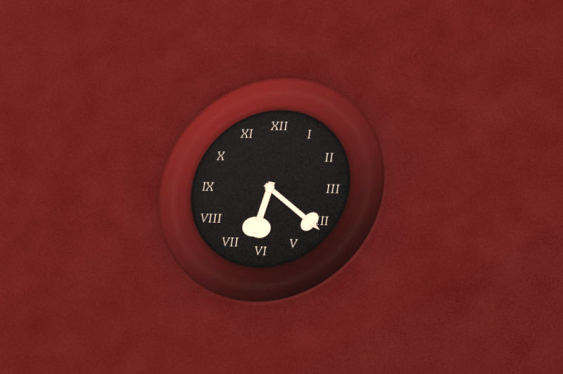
6:21
